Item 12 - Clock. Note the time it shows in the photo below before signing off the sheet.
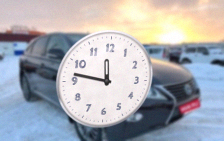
11:47
